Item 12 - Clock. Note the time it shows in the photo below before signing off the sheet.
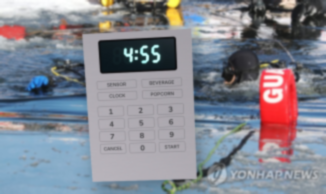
4:55
